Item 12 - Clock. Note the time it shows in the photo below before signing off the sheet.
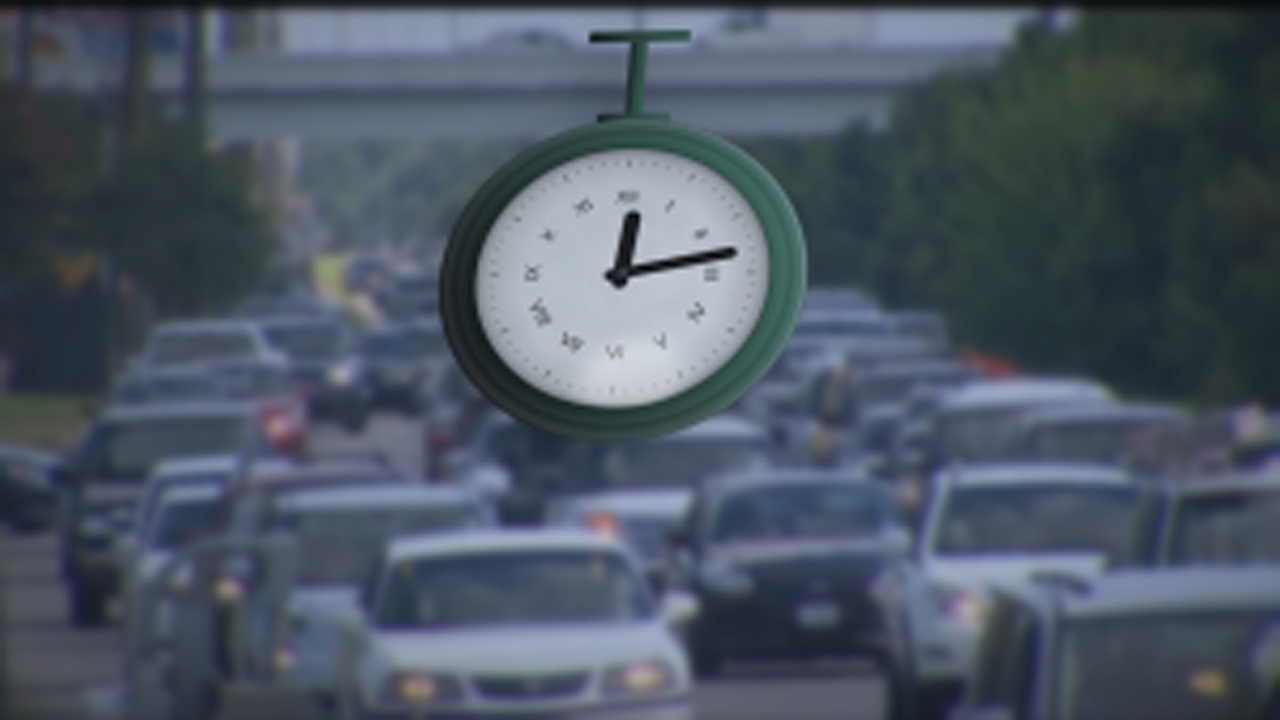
12:13
